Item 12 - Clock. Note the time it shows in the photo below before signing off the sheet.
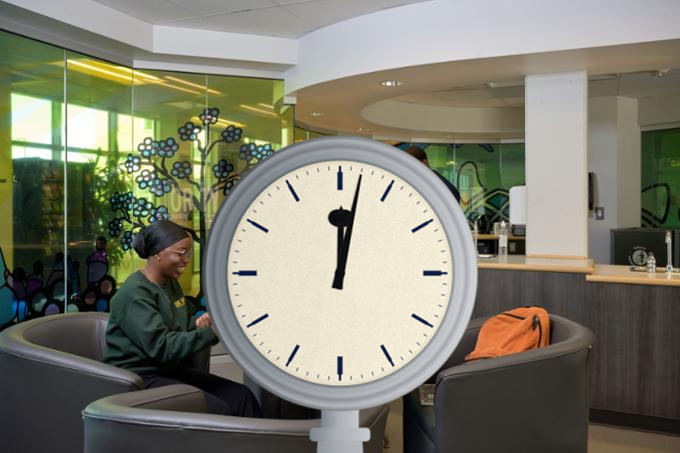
12:02
